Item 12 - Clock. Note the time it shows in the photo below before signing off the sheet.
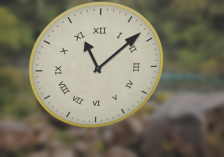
11:08
